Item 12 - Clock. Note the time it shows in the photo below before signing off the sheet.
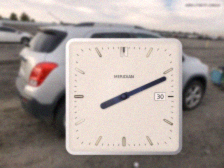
8:11
